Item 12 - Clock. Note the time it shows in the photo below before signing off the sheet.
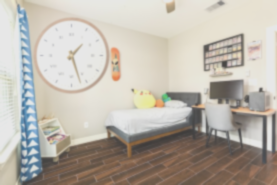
1:27
